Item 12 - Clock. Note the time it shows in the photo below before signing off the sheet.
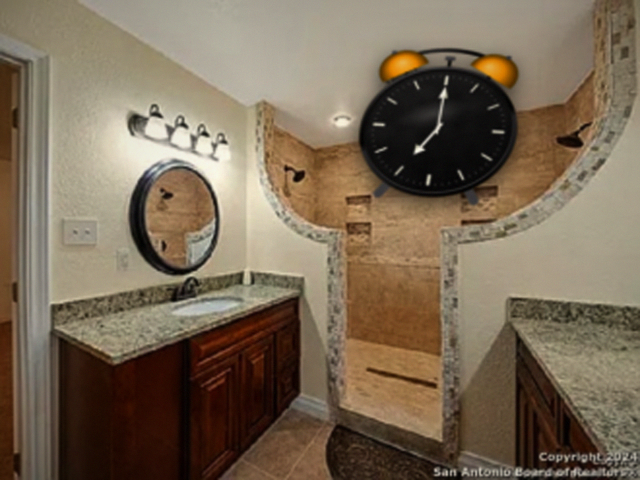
7:00
